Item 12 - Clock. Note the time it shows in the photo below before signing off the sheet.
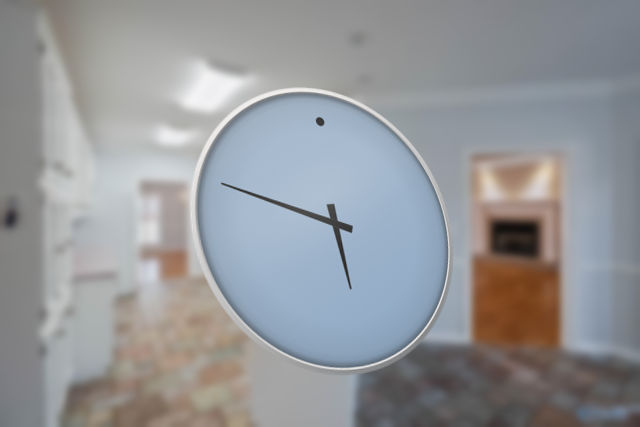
5:48
